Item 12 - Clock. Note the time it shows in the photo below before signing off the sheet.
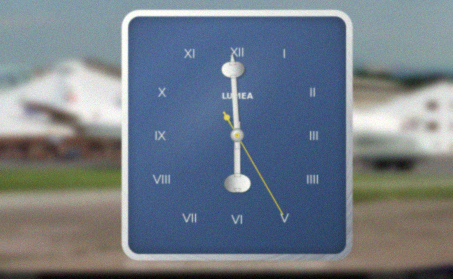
5:59:25
